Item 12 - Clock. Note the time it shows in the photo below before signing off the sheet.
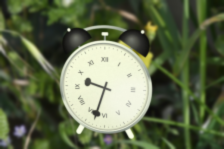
9:33
